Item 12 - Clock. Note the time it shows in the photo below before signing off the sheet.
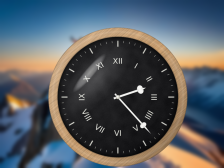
2:23
